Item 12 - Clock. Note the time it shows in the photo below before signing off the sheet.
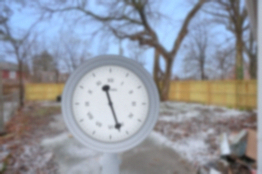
11:27
